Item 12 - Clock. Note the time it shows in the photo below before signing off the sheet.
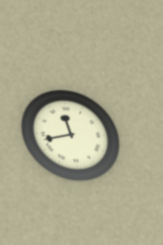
11:43
